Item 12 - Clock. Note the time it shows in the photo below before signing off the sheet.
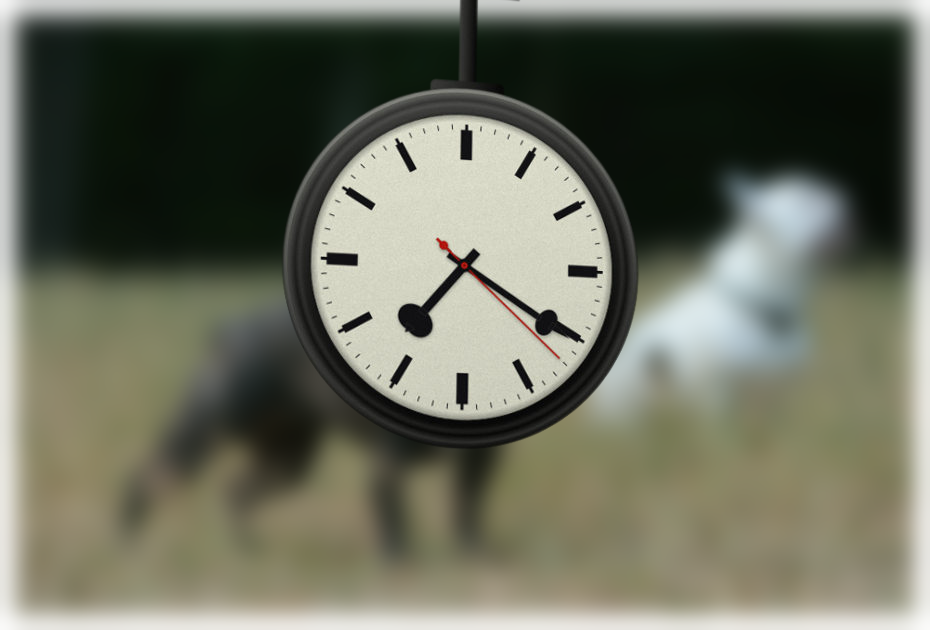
7:20:22
